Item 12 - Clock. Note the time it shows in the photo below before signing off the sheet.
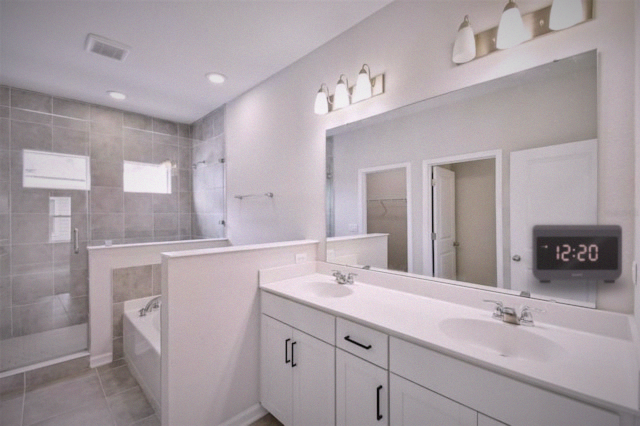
12:20
